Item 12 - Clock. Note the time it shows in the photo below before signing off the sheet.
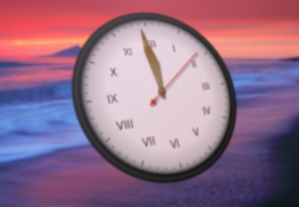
11:59:09
